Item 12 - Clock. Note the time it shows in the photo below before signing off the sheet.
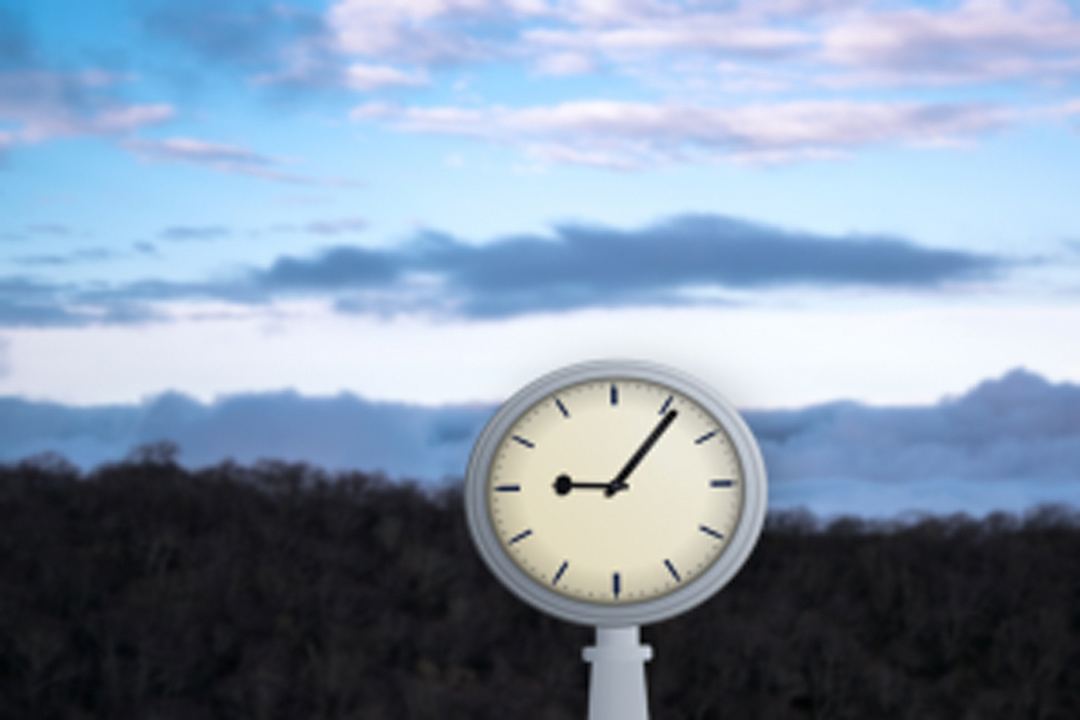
9:06
